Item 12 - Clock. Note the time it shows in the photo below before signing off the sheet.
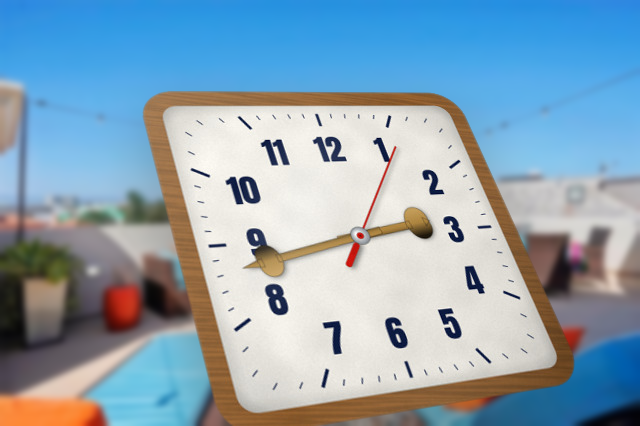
2:43:06
